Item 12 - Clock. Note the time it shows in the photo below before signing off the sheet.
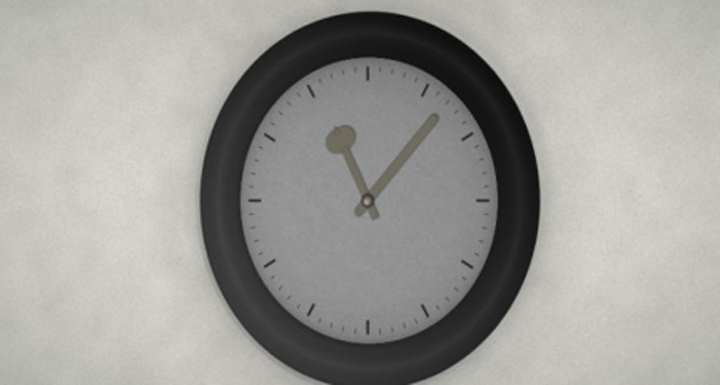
11:07
